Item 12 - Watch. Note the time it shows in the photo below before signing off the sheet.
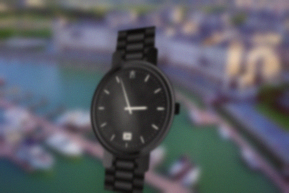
2:56
